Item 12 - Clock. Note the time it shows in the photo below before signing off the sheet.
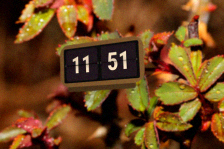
11:51
